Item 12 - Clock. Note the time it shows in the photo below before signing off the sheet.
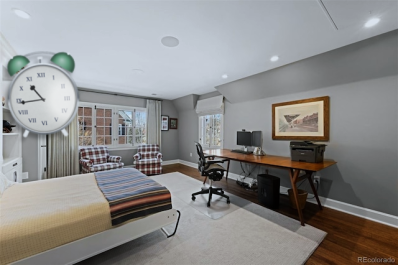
10:44
